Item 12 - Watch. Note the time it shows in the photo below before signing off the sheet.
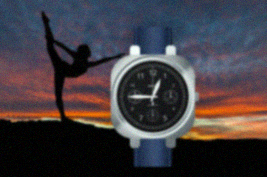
12:45
